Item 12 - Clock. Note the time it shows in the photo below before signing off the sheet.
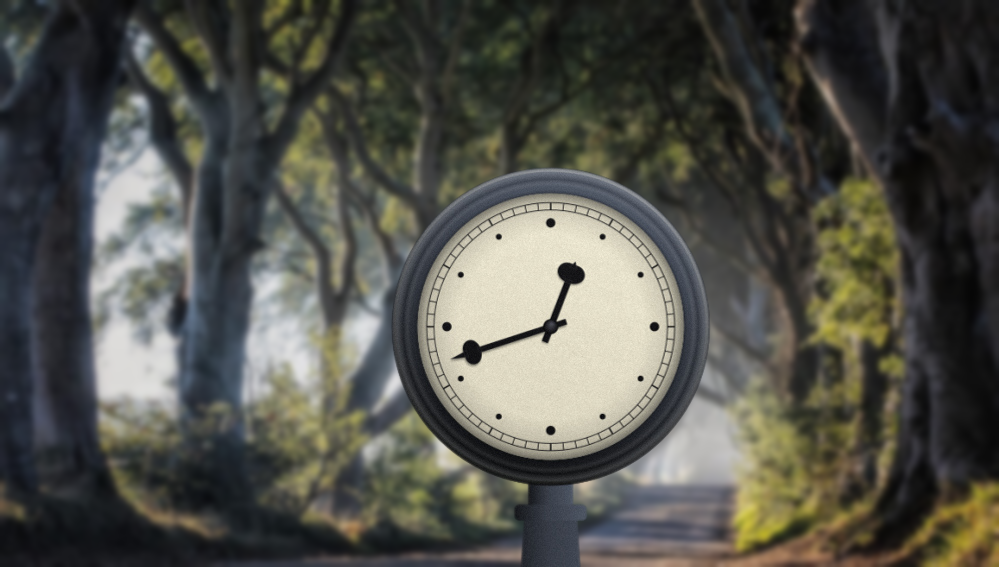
12:42
